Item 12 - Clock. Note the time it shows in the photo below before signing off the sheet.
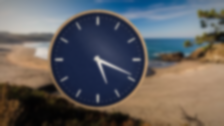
5:19
